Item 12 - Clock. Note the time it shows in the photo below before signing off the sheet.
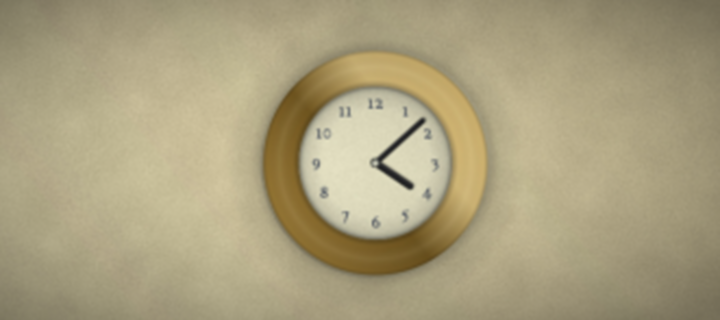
4:08
